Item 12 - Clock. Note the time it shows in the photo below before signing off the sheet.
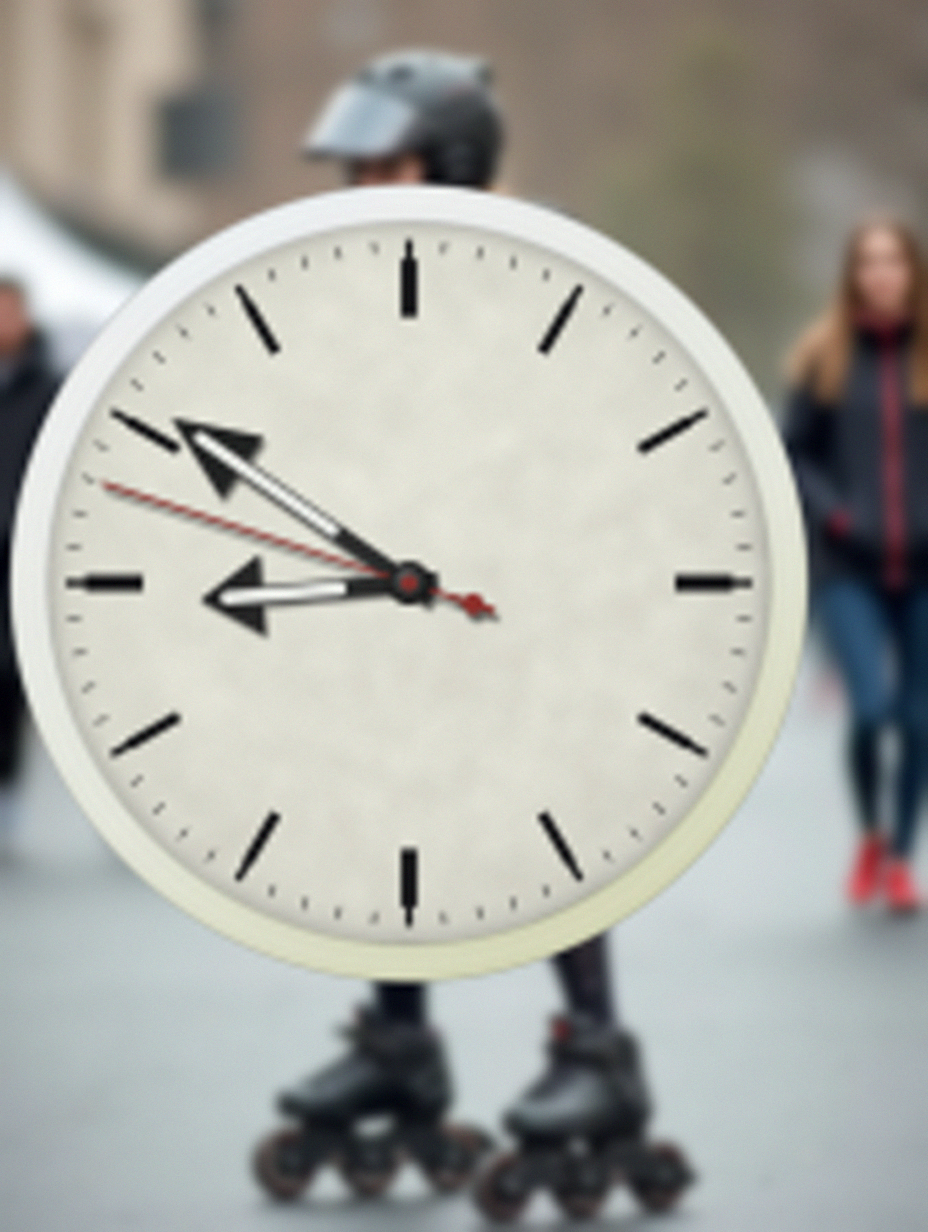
8:50:48
